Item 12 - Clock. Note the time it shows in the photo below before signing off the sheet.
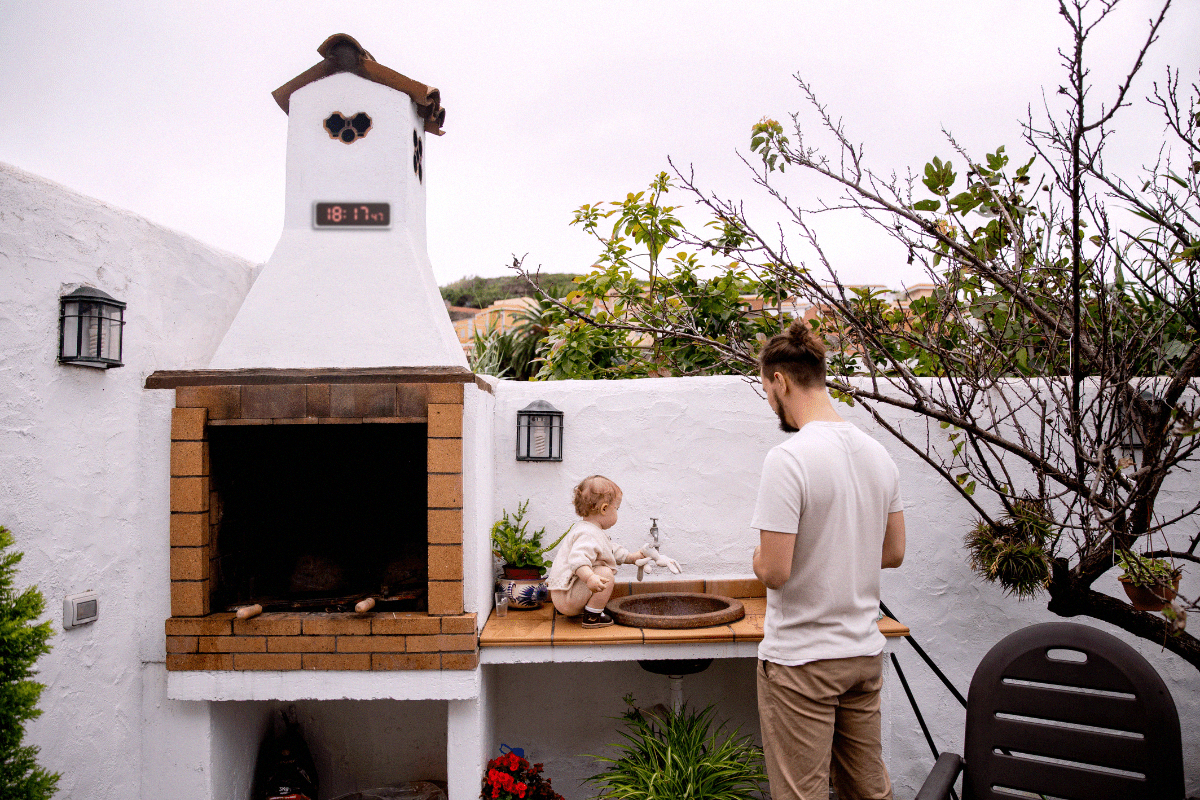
18:17
